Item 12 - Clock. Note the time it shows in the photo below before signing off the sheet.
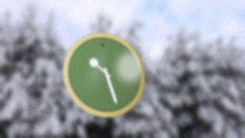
10:28
